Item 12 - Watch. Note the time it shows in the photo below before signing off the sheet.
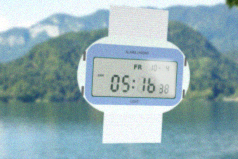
5:16:38
